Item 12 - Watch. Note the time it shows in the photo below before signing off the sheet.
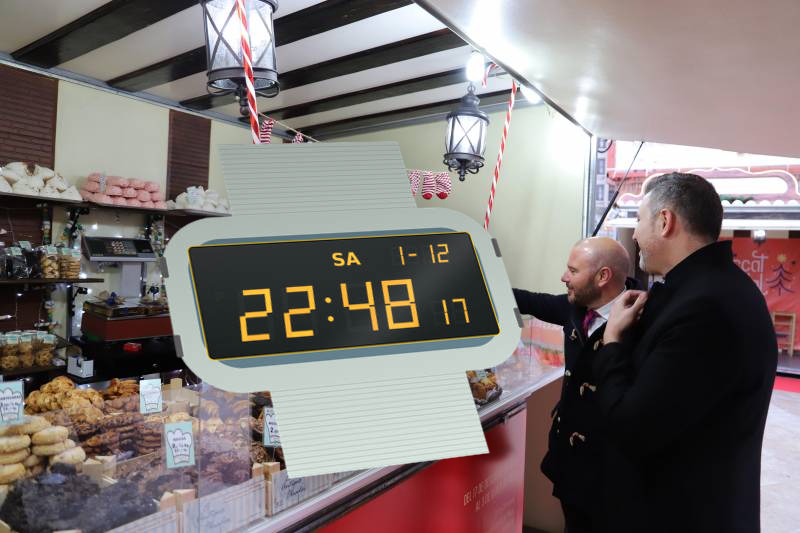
22:48:17
